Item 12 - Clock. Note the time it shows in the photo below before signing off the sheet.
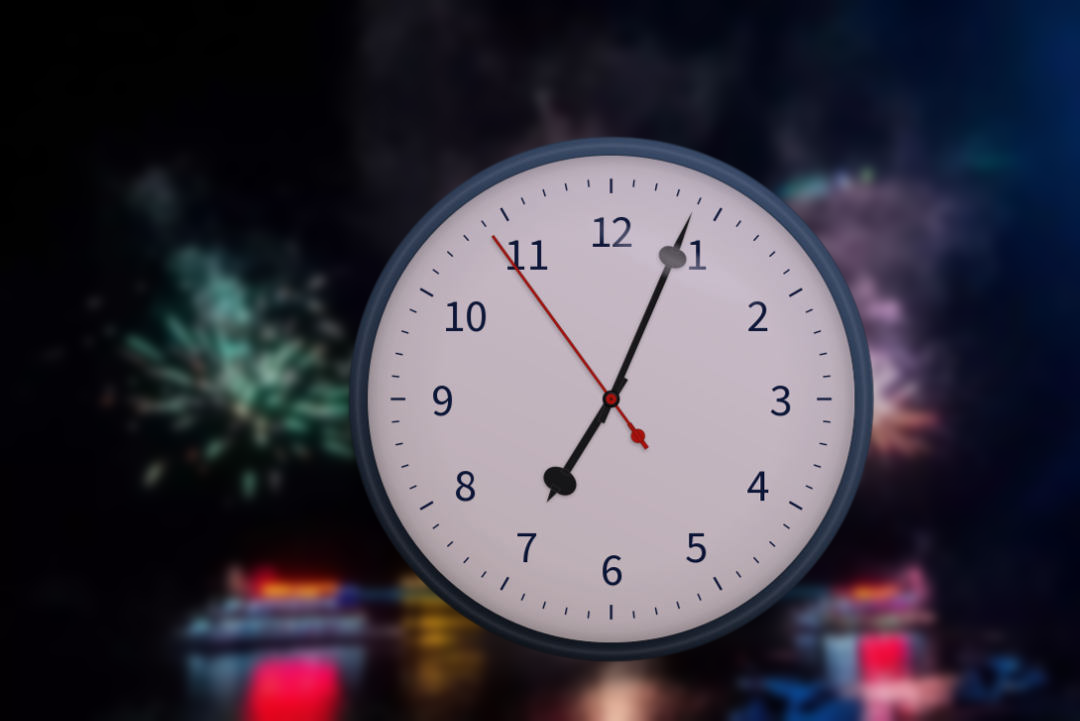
7:03:54
